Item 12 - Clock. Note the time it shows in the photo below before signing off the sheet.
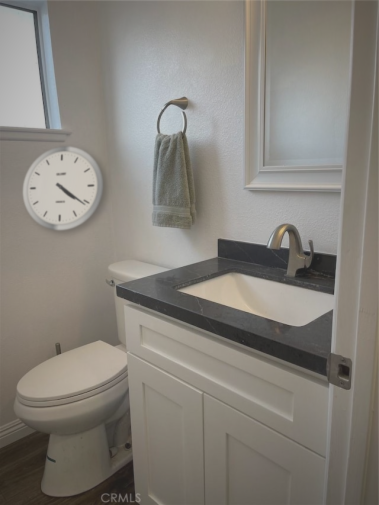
4:21
